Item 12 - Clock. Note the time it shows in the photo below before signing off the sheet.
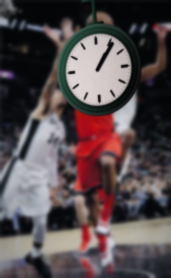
1:06
